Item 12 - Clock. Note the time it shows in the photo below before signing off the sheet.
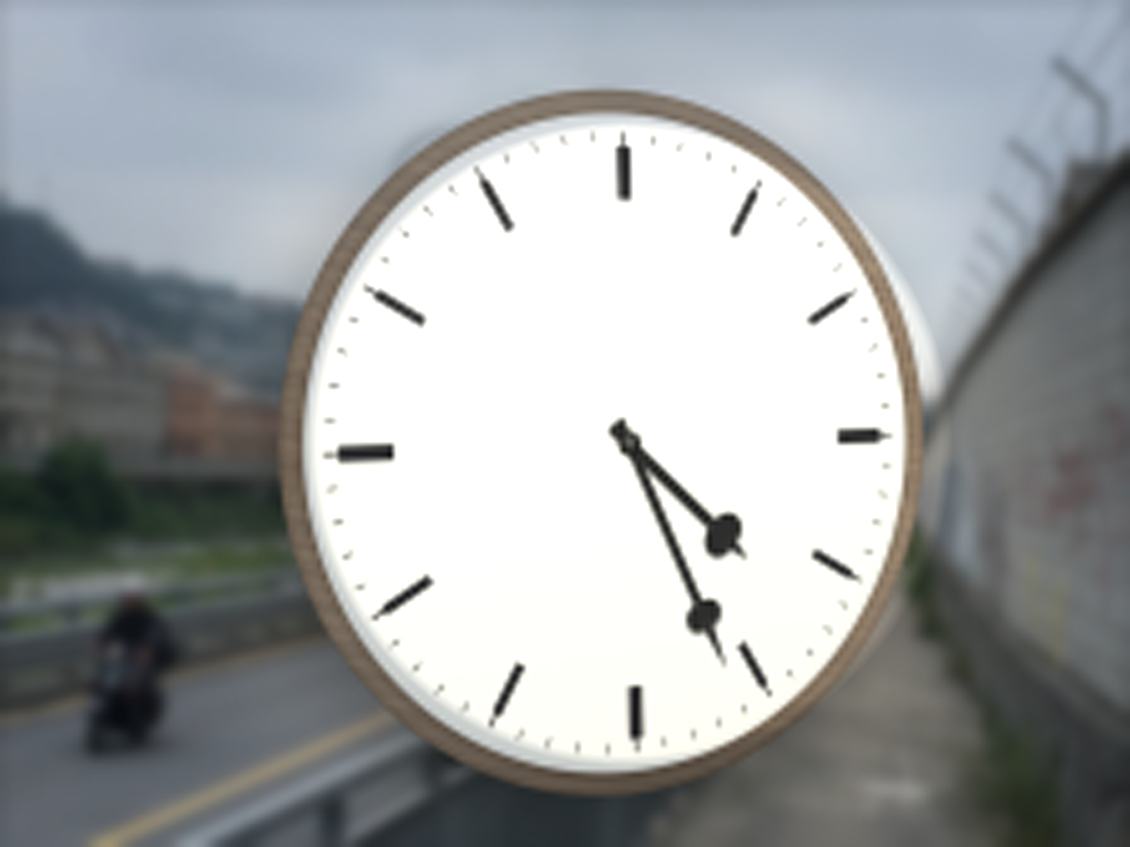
4:26
